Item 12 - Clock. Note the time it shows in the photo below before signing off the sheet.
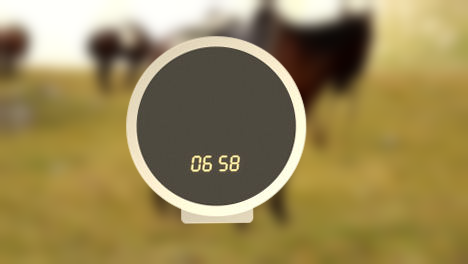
6:58
